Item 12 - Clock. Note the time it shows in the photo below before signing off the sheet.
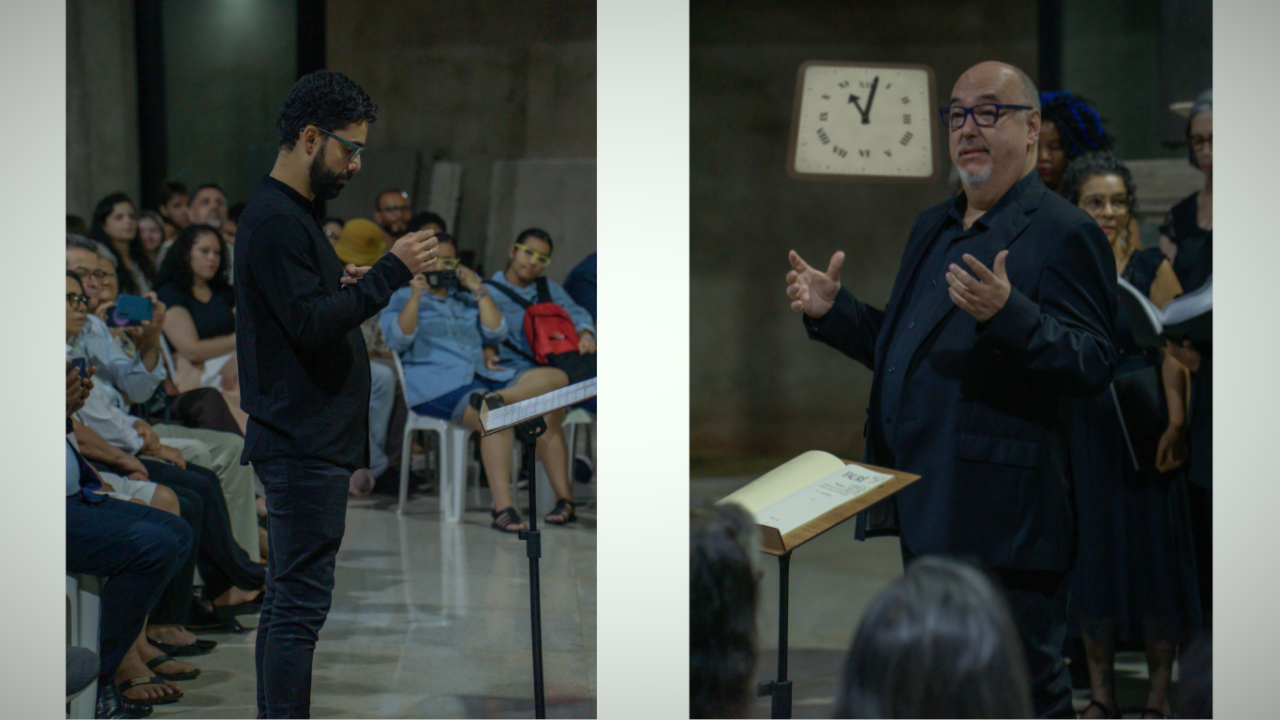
11:02
